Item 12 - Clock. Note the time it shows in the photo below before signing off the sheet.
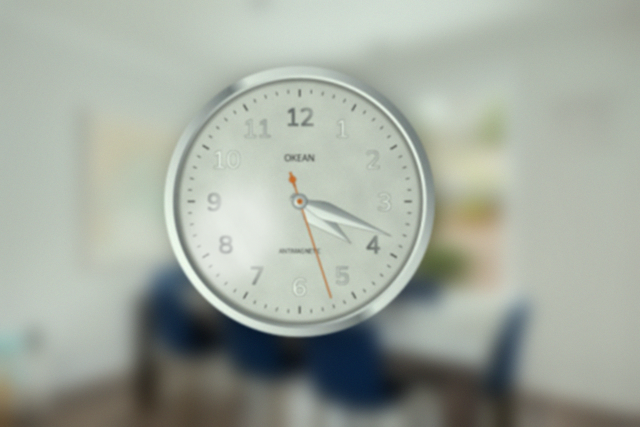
4:18:27
